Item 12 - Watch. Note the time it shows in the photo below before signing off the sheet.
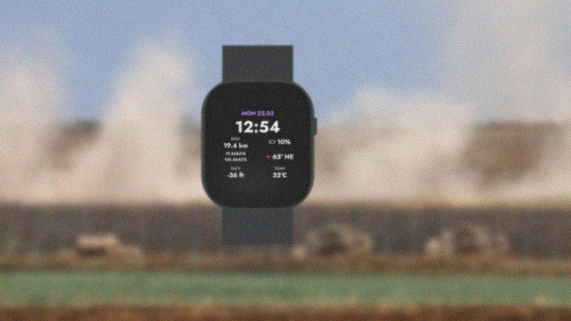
12:54
